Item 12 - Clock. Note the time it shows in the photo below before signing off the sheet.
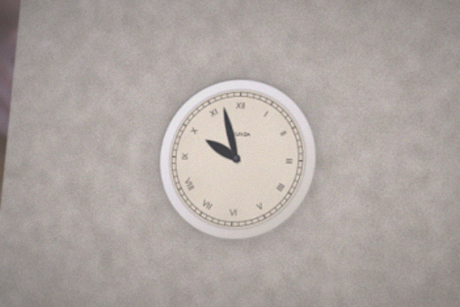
9:57
